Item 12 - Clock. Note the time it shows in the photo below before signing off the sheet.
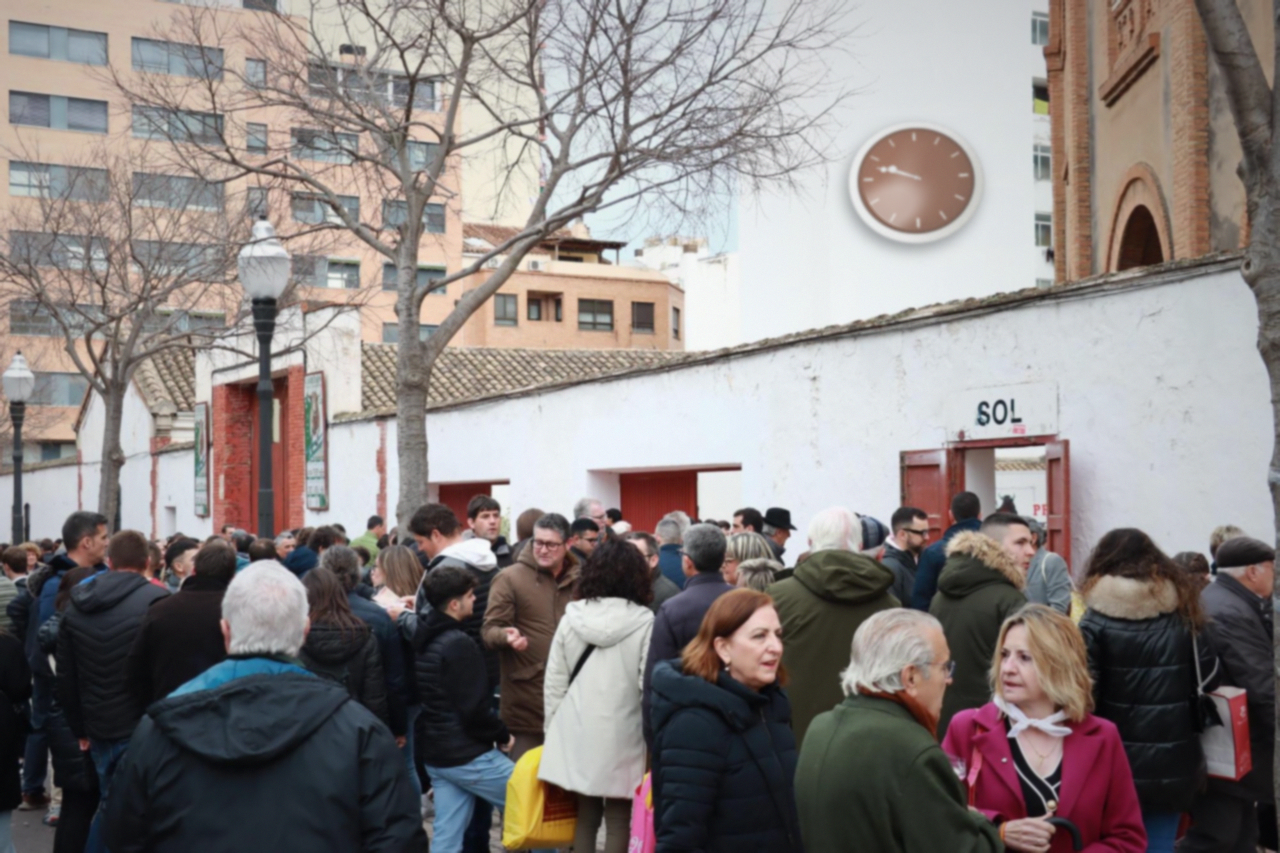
9:48
